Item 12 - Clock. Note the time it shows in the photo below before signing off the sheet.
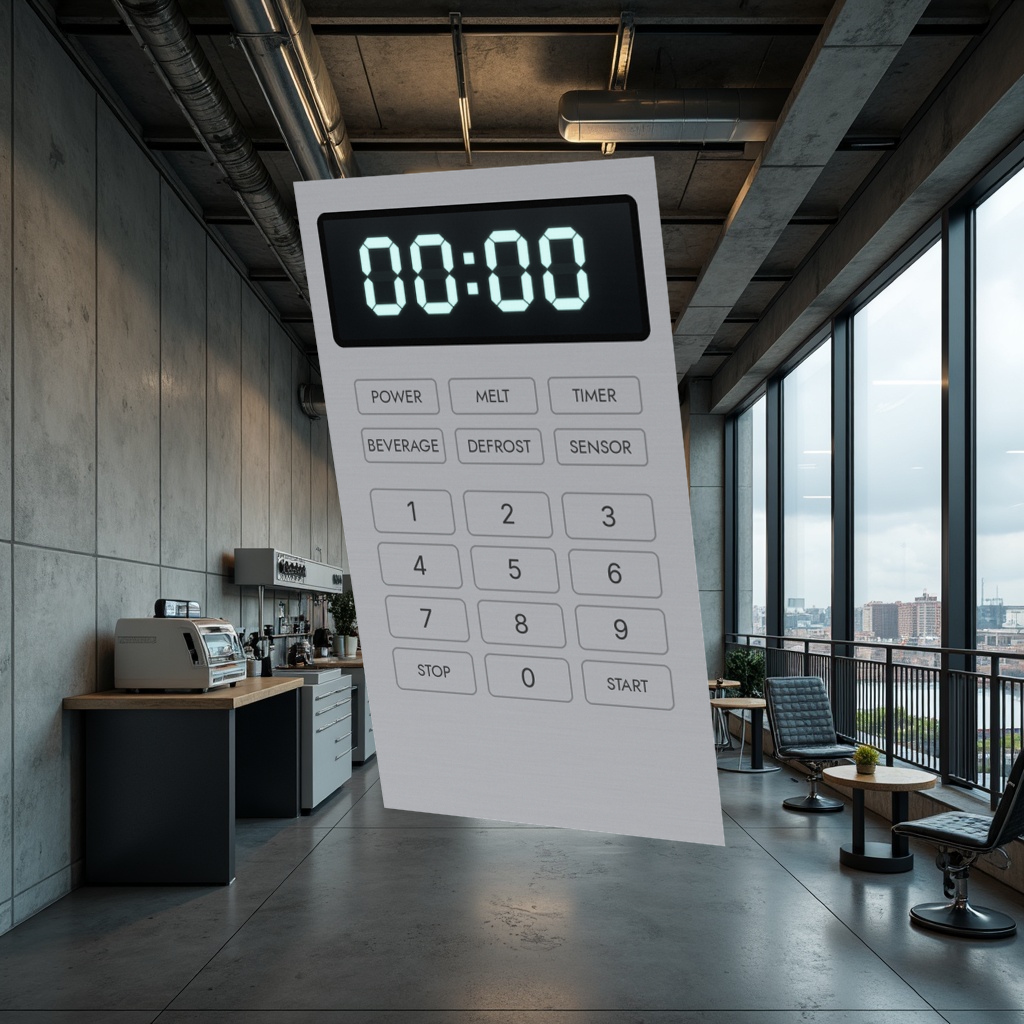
0:00
